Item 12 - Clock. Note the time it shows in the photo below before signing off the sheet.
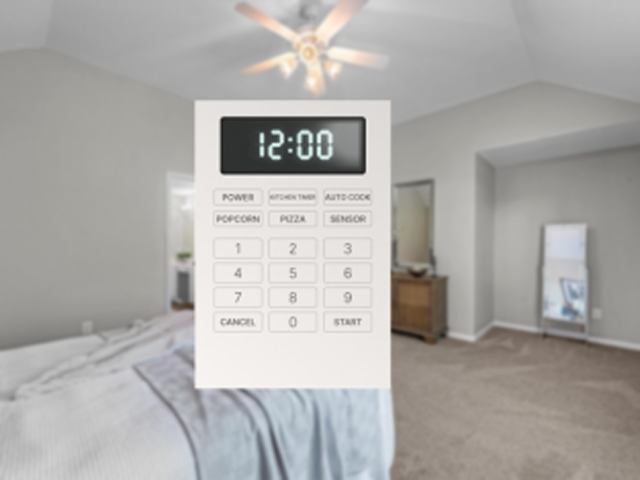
12:00
